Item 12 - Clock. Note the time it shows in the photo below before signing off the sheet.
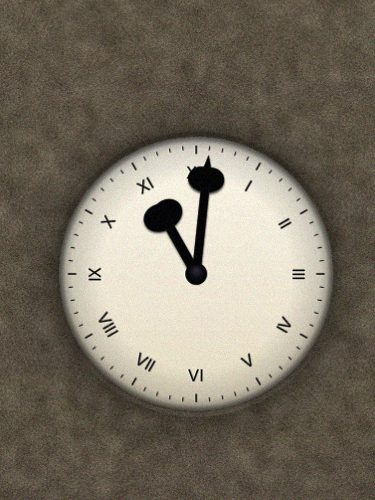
11:01
